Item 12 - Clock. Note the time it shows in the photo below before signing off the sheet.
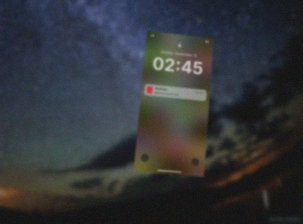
2:45
